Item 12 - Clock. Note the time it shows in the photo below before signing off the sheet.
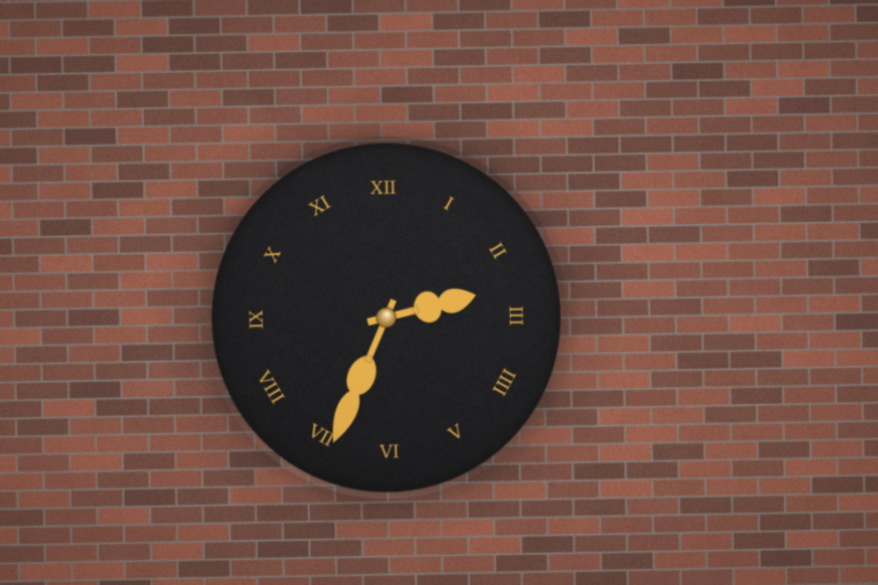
2:34
